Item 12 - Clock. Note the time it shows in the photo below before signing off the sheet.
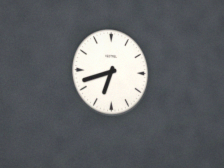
6:42
